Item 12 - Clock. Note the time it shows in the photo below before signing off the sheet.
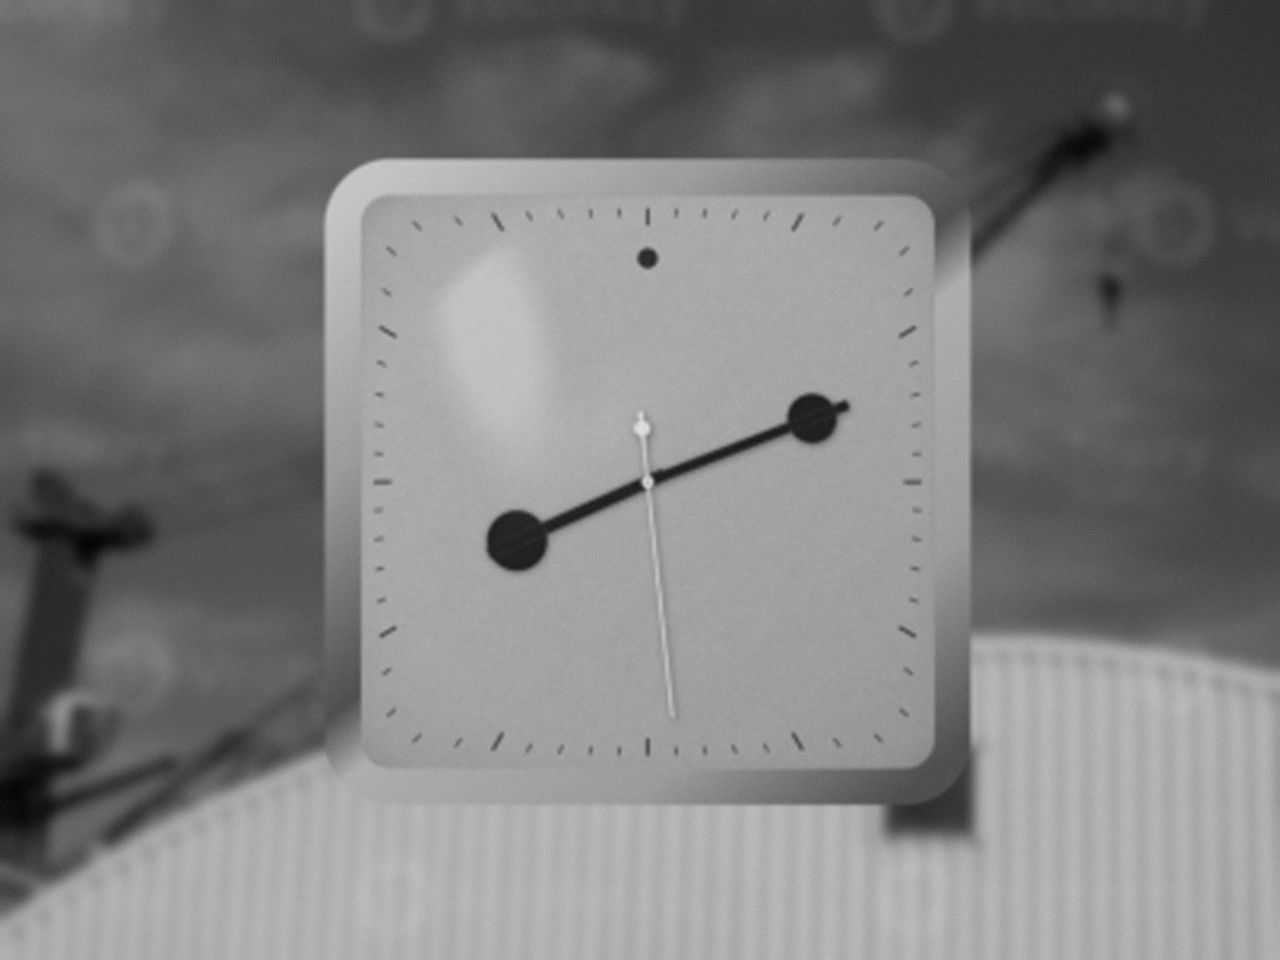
8:11:29
